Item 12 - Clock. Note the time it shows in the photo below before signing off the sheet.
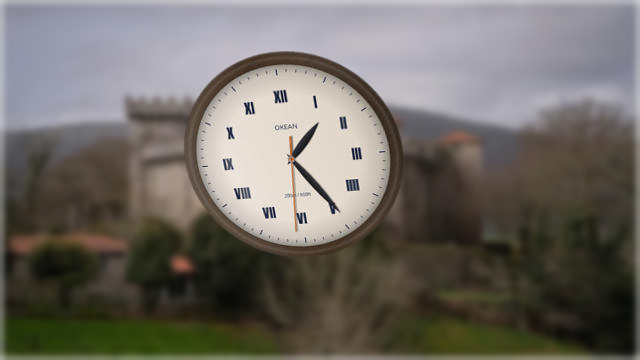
1:24:31
